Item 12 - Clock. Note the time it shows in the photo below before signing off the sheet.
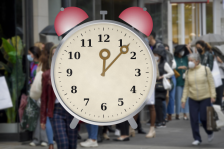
12:07
